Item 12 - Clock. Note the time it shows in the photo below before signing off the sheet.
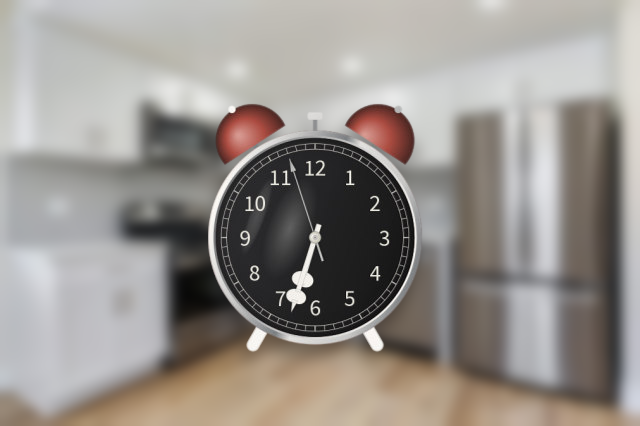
6:32:57
